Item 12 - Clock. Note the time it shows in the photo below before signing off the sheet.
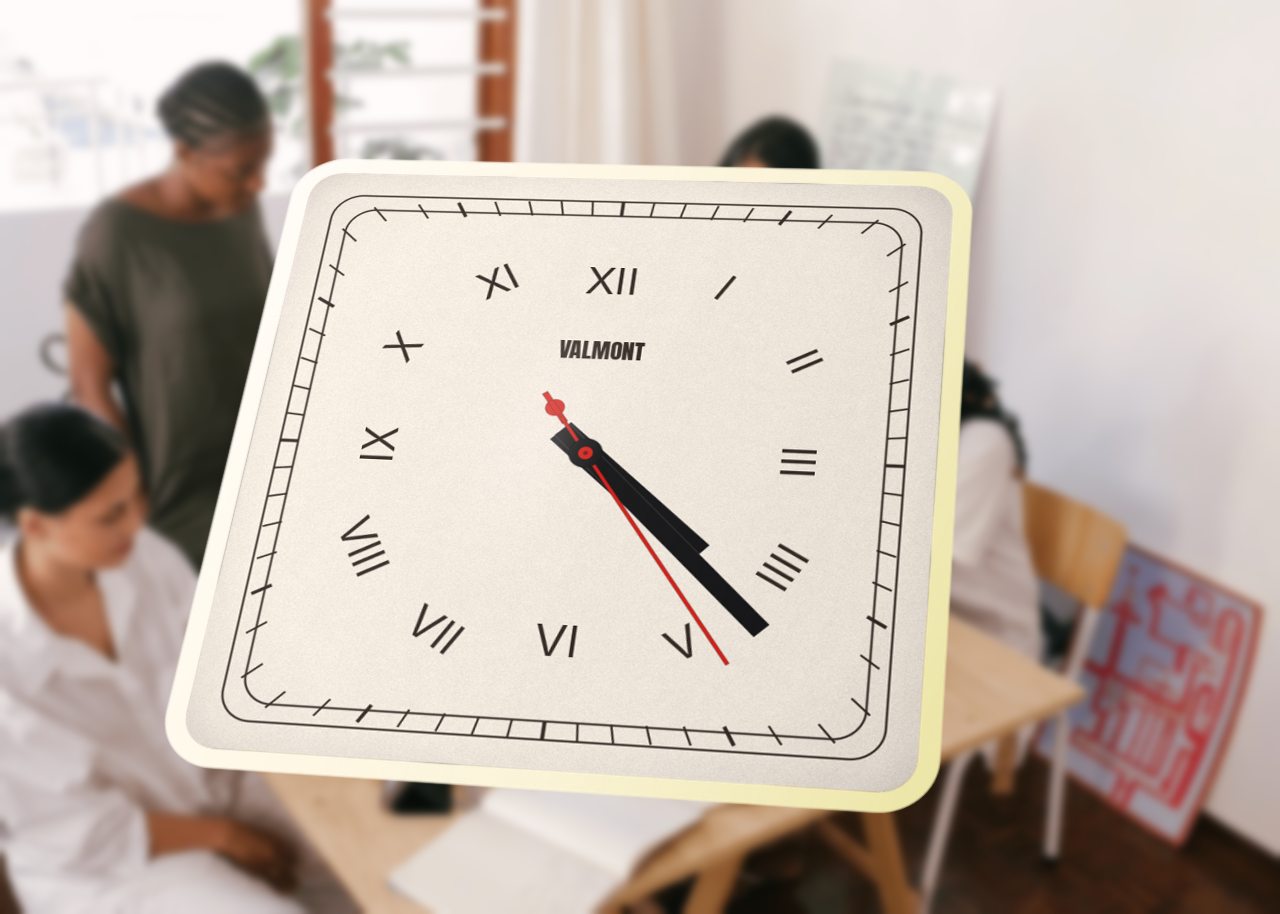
4:22:24
